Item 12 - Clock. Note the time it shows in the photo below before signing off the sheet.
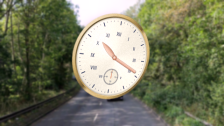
10:19
